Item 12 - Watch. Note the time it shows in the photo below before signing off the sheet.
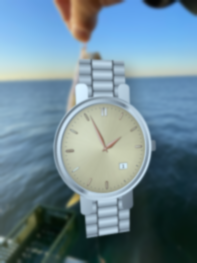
1:56
